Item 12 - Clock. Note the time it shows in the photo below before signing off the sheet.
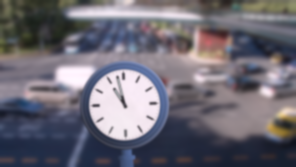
10:58
